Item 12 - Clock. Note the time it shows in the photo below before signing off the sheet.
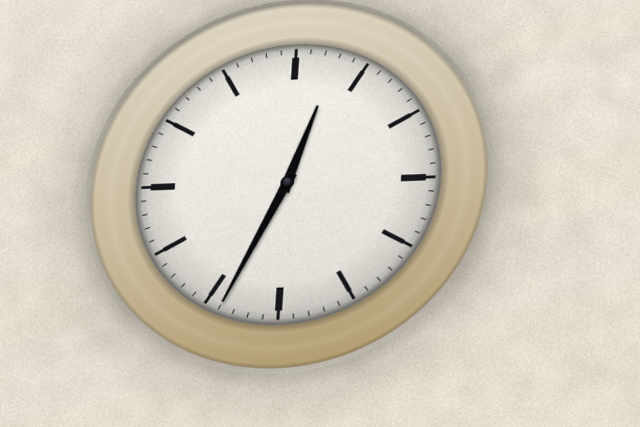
12:34
